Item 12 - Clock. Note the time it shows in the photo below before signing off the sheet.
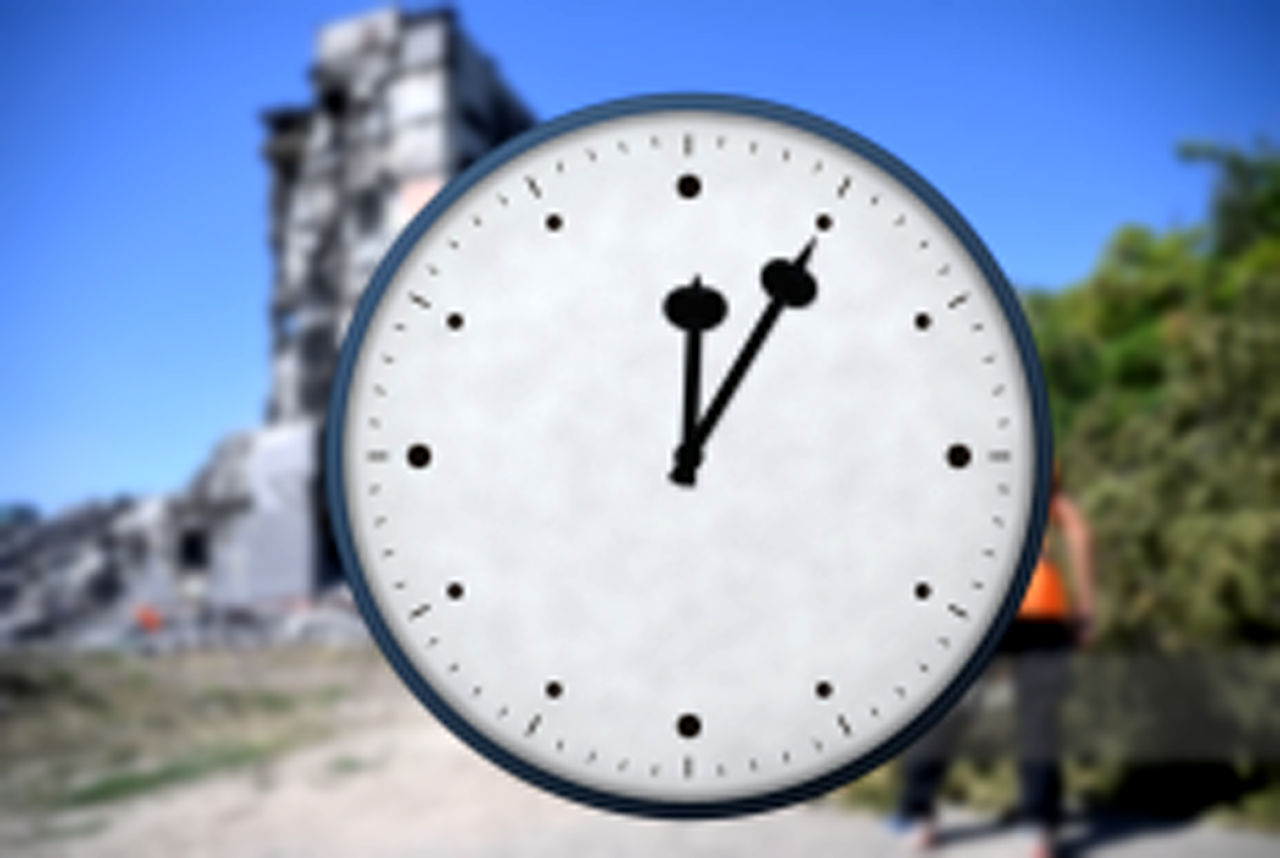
12:05
